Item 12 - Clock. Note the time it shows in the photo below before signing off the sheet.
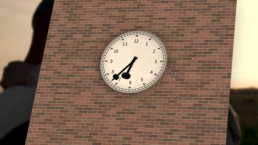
6:37
